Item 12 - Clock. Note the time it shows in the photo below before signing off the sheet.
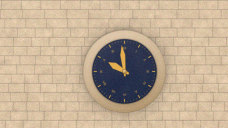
9:59
